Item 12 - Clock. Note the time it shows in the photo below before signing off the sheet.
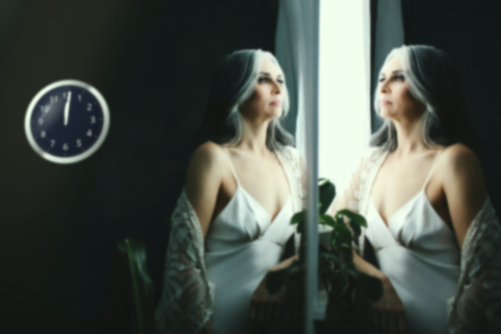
12:01
